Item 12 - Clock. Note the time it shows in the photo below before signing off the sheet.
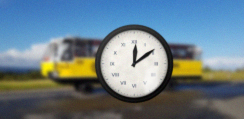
12:09
